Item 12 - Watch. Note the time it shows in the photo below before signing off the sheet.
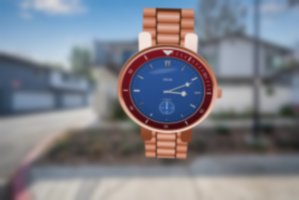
3:11
